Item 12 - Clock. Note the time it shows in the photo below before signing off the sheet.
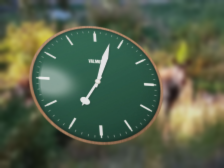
7:03
